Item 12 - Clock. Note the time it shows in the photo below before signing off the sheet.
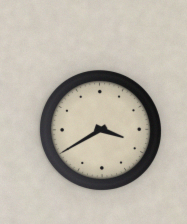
3:40
